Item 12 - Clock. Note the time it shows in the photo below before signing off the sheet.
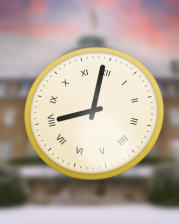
7:59
